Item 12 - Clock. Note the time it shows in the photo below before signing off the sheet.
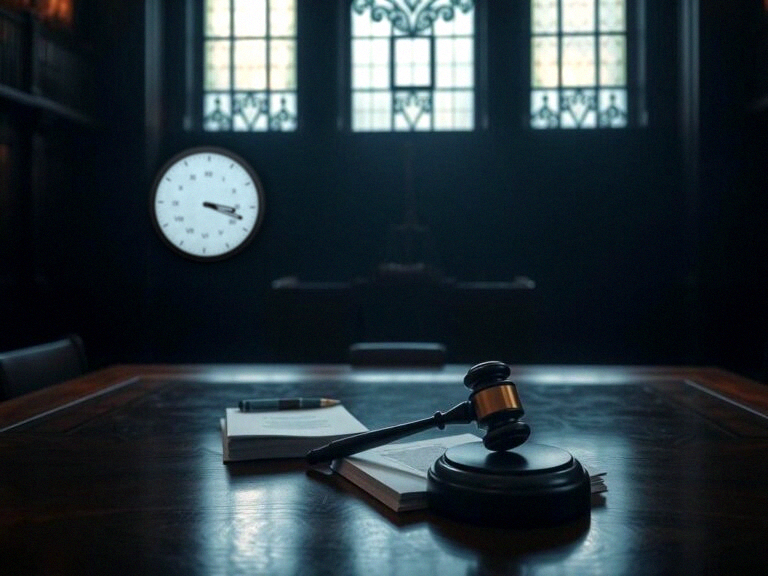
3:18
